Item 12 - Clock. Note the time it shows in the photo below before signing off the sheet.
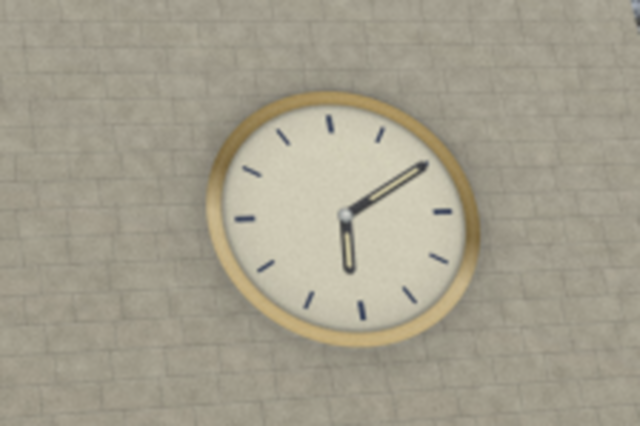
6:10
